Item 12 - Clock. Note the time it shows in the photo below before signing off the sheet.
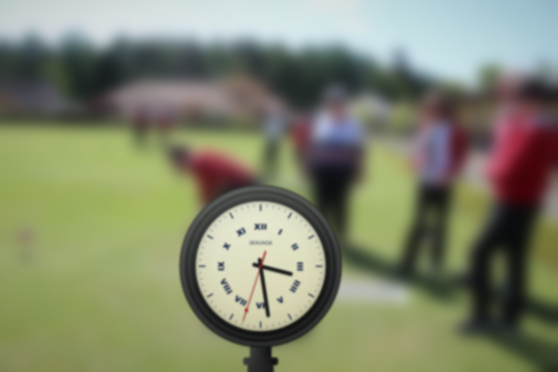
3:28:33
